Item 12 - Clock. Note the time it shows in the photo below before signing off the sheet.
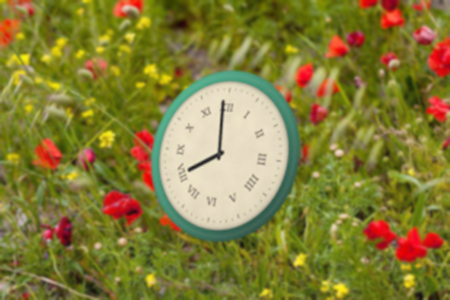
7:59
